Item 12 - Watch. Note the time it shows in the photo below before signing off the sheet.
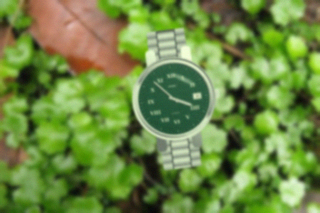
3:53
